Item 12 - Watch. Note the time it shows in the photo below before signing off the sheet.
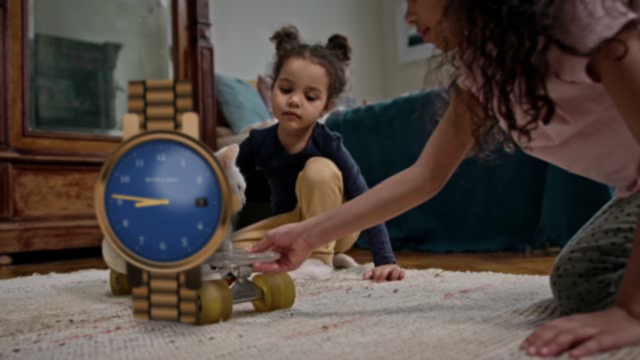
8:46
